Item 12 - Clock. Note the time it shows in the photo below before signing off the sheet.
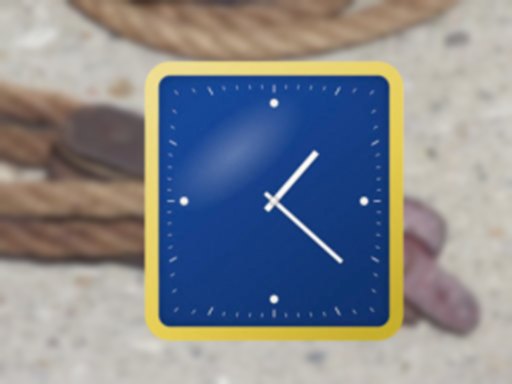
1:22
